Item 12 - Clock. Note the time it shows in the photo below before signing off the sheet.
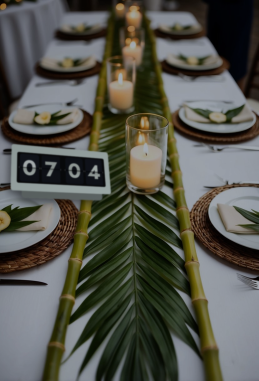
7:04
